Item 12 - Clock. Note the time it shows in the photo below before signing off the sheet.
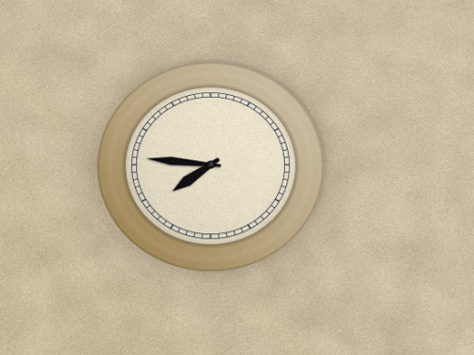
7:46
